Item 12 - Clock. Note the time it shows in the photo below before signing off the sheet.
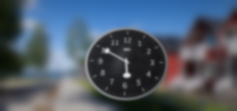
5:50
